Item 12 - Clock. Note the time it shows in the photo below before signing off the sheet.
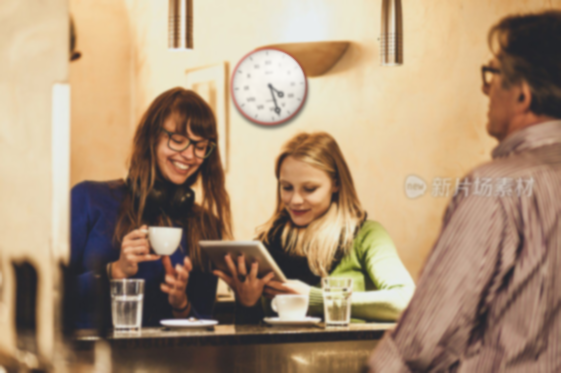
4:28
